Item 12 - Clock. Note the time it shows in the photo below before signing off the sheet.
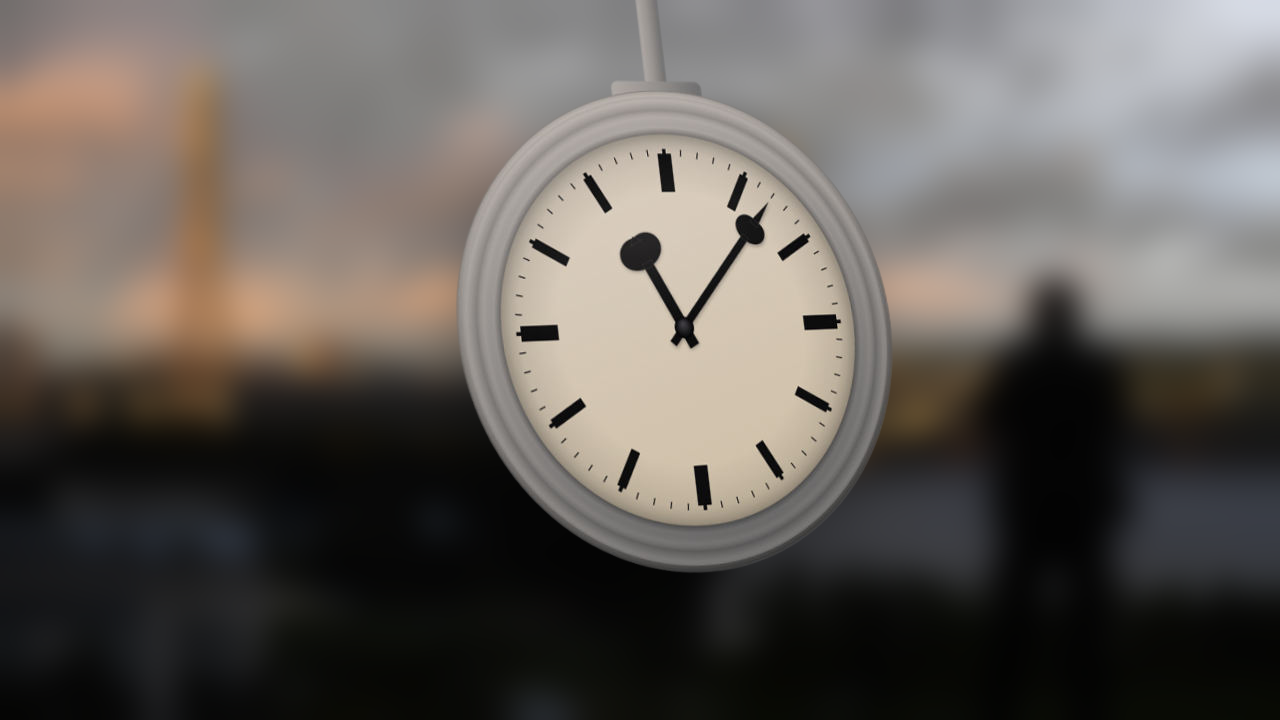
11:07
